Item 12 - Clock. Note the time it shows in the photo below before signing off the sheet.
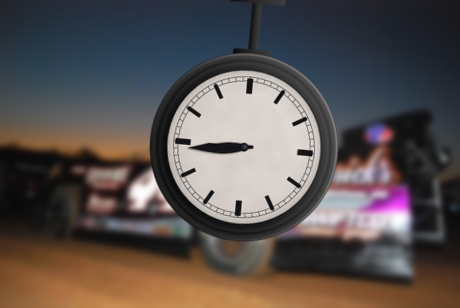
8:44
